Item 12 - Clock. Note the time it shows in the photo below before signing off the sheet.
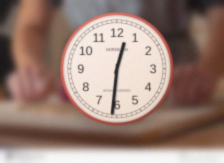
12:31
